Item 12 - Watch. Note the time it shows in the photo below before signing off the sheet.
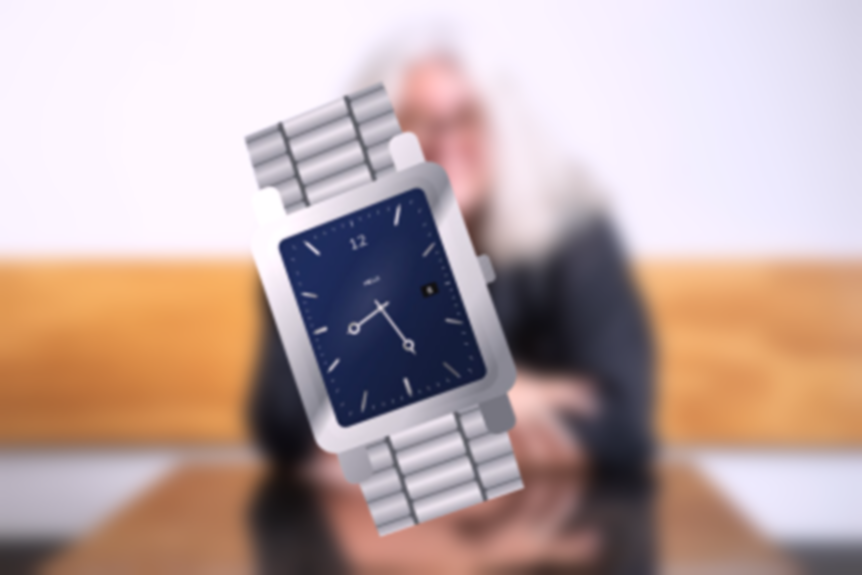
8:27
